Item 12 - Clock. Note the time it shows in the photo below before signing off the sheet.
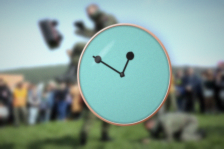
12:50
